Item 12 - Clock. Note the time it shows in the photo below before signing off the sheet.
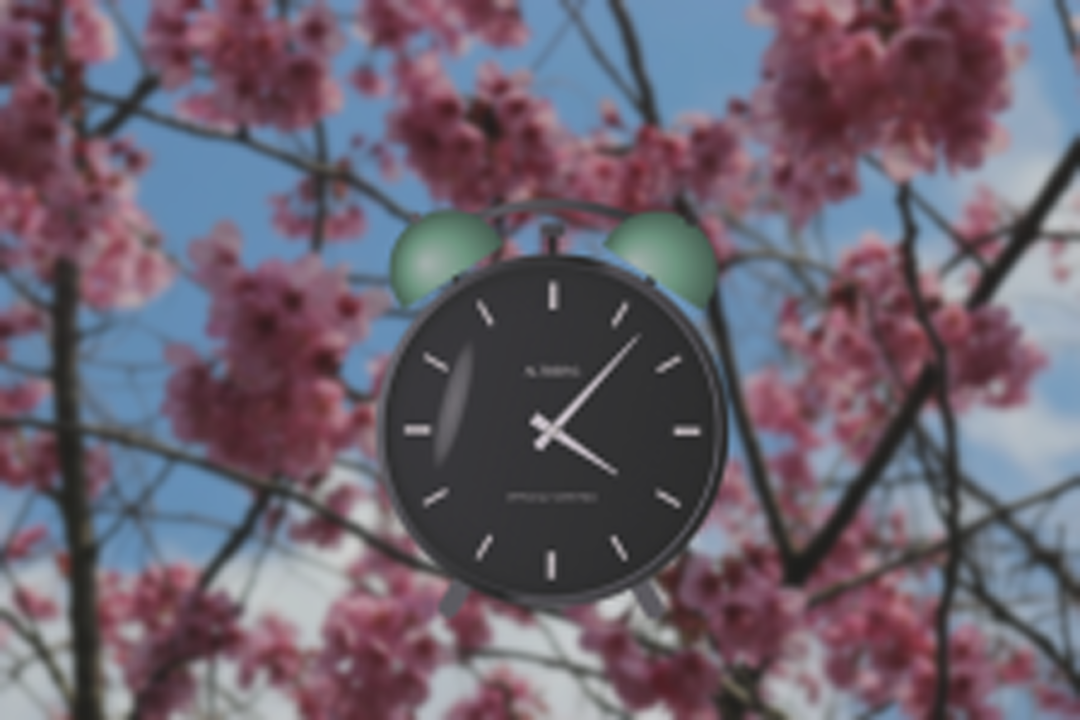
4:07
